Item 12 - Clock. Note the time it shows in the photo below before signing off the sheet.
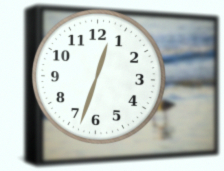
12:33
